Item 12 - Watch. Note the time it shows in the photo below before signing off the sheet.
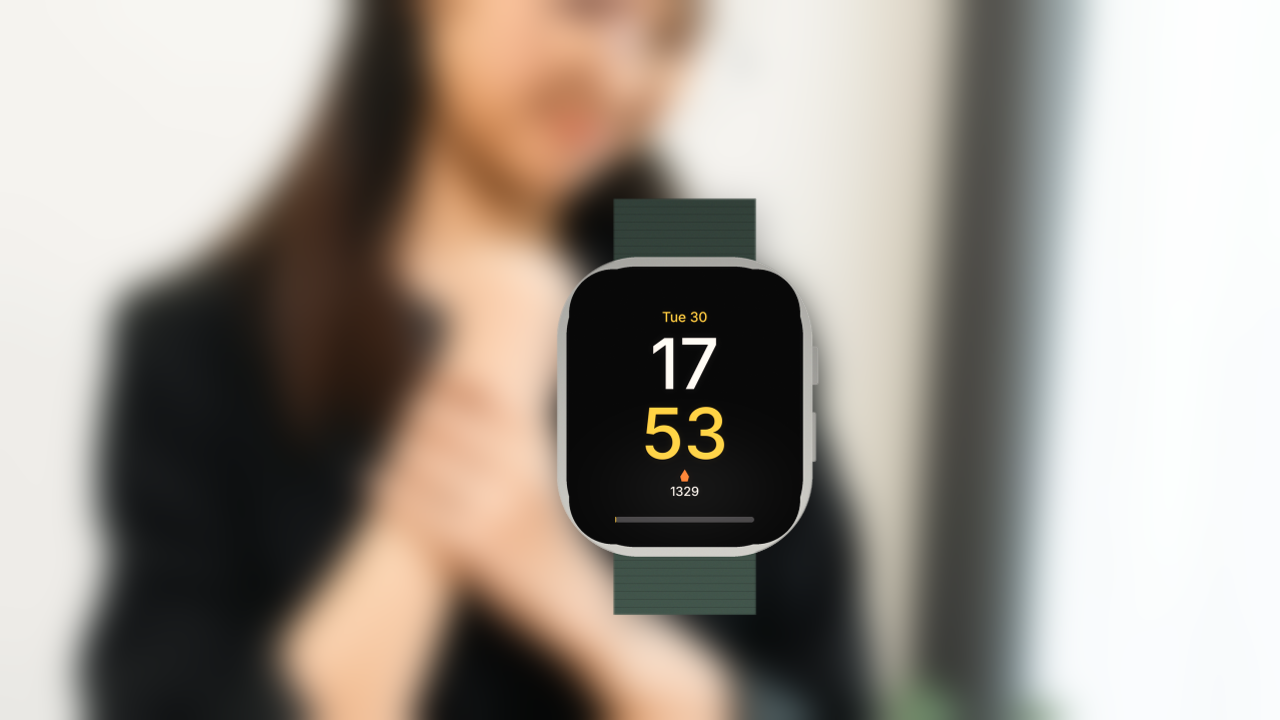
17:53
